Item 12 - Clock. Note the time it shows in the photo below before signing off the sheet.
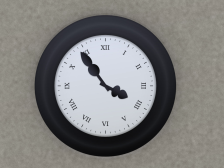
3:54
